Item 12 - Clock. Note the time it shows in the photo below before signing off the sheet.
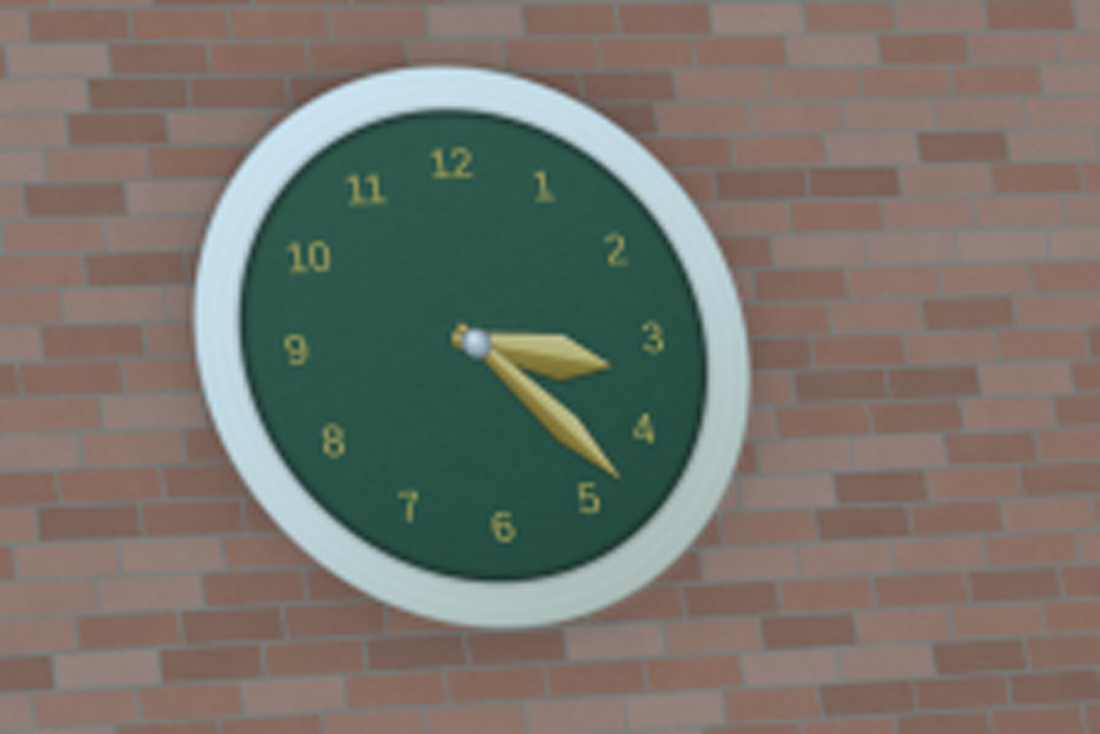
3:23
